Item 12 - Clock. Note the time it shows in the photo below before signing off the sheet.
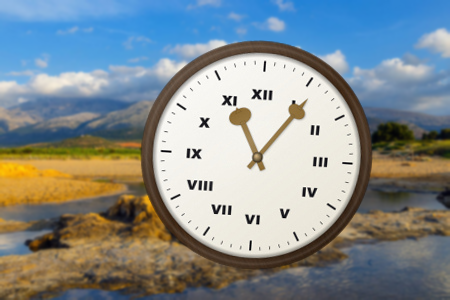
11:06
